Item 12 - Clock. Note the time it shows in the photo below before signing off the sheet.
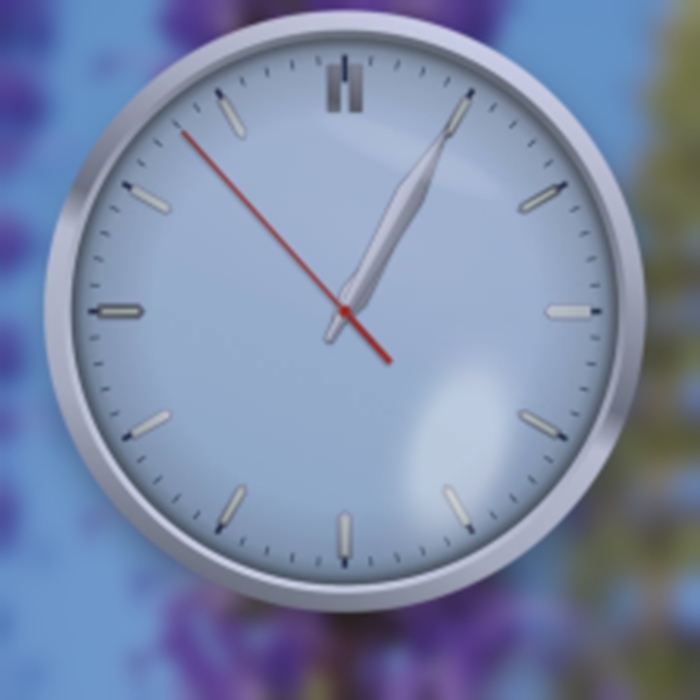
1:04:53
